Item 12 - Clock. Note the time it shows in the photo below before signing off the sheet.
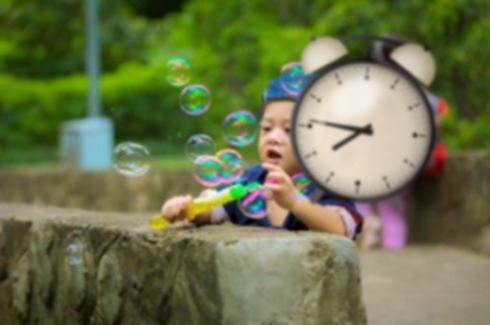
7:46
